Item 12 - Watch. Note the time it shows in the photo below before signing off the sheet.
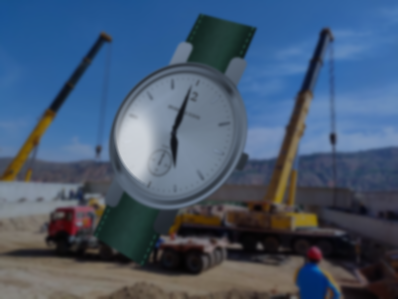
4:59
